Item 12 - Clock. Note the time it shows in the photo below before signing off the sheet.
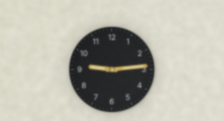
9:14
